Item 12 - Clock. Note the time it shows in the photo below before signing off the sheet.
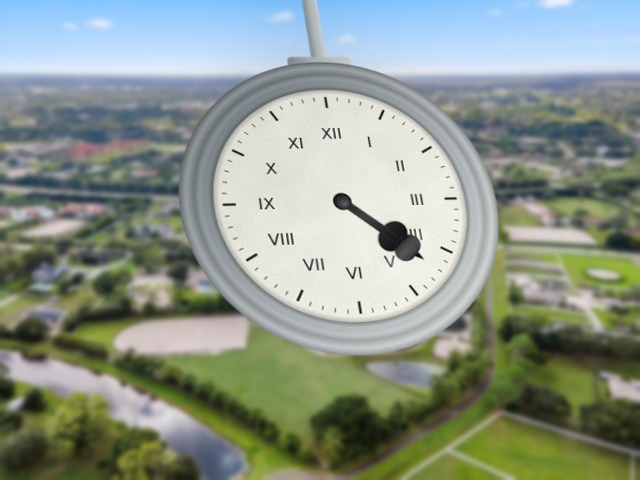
4:22
